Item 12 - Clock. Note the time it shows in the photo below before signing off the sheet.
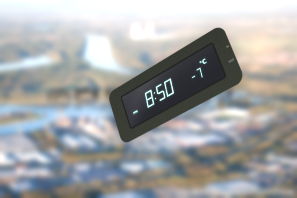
8:50
